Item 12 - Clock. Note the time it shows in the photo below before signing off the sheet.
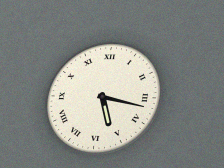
5:17
